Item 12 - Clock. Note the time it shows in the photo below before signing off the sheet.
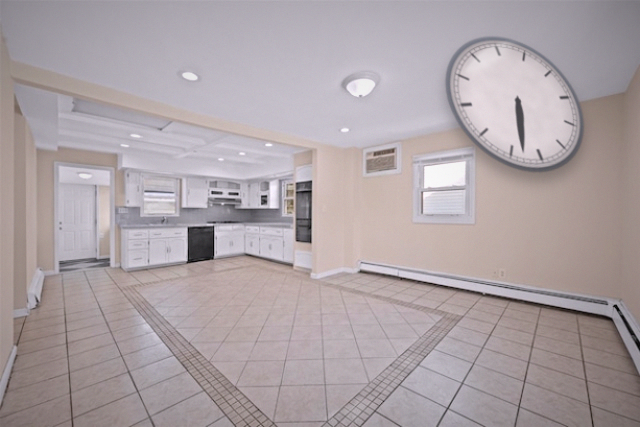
6:33
